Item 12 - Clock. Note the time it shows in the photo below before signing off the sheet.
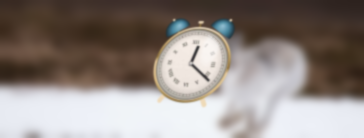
12:21
